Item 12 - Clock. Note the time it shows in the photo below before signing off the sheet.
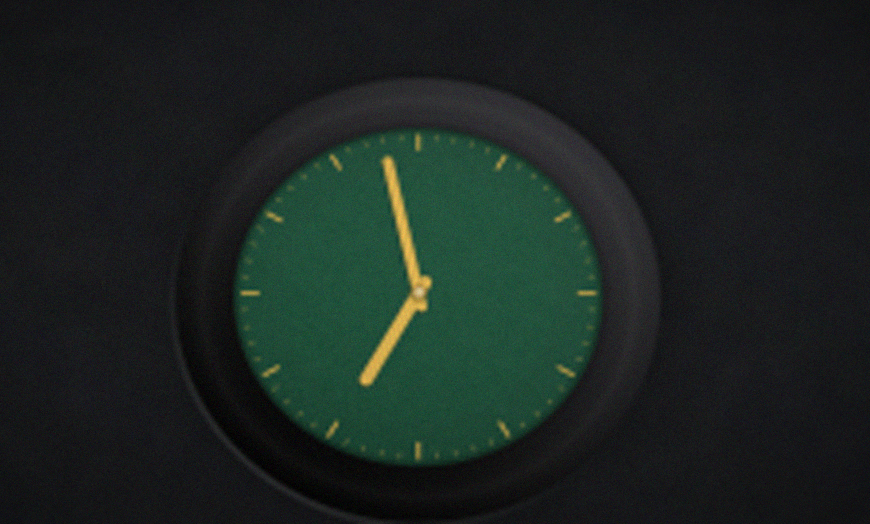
6:58
